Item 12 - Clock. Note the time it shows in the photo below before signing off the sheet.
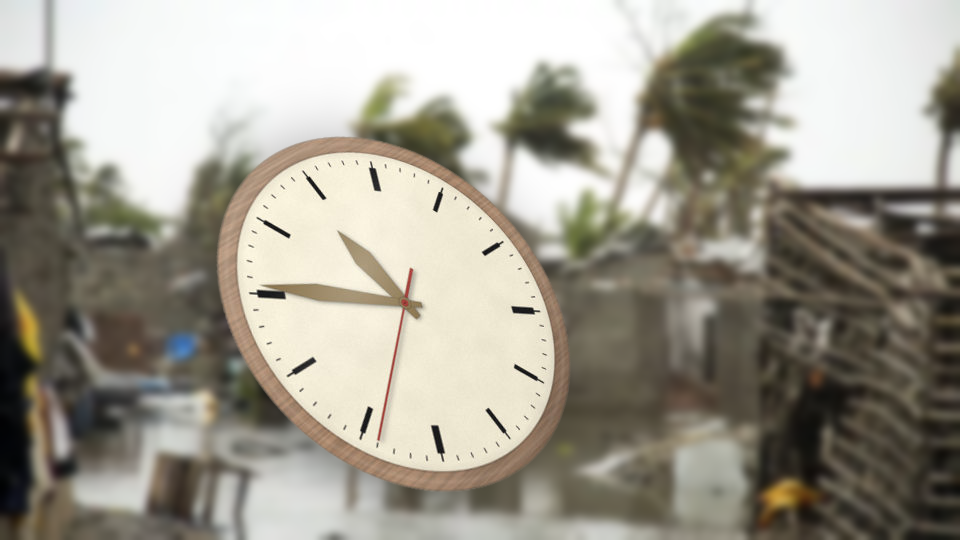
10:45:34
